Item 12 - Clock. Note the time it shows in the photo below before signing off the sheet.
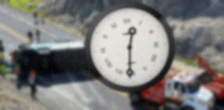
12:31
